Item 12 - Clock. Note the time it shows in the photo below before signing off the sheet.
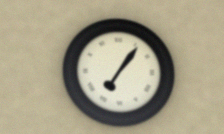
7:06
